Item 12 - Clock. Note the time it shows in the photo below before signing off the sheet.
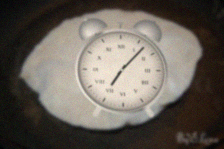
7:07
